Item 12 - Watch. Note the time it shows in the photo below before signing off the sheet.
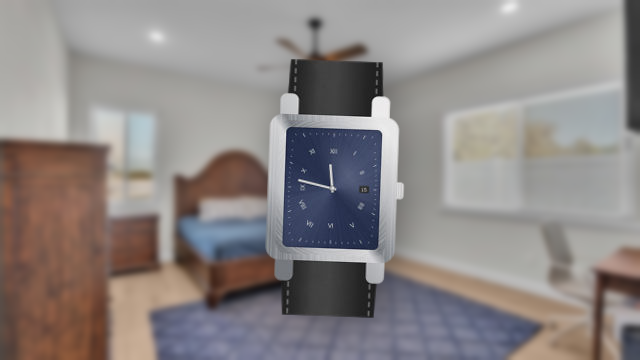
11:47
